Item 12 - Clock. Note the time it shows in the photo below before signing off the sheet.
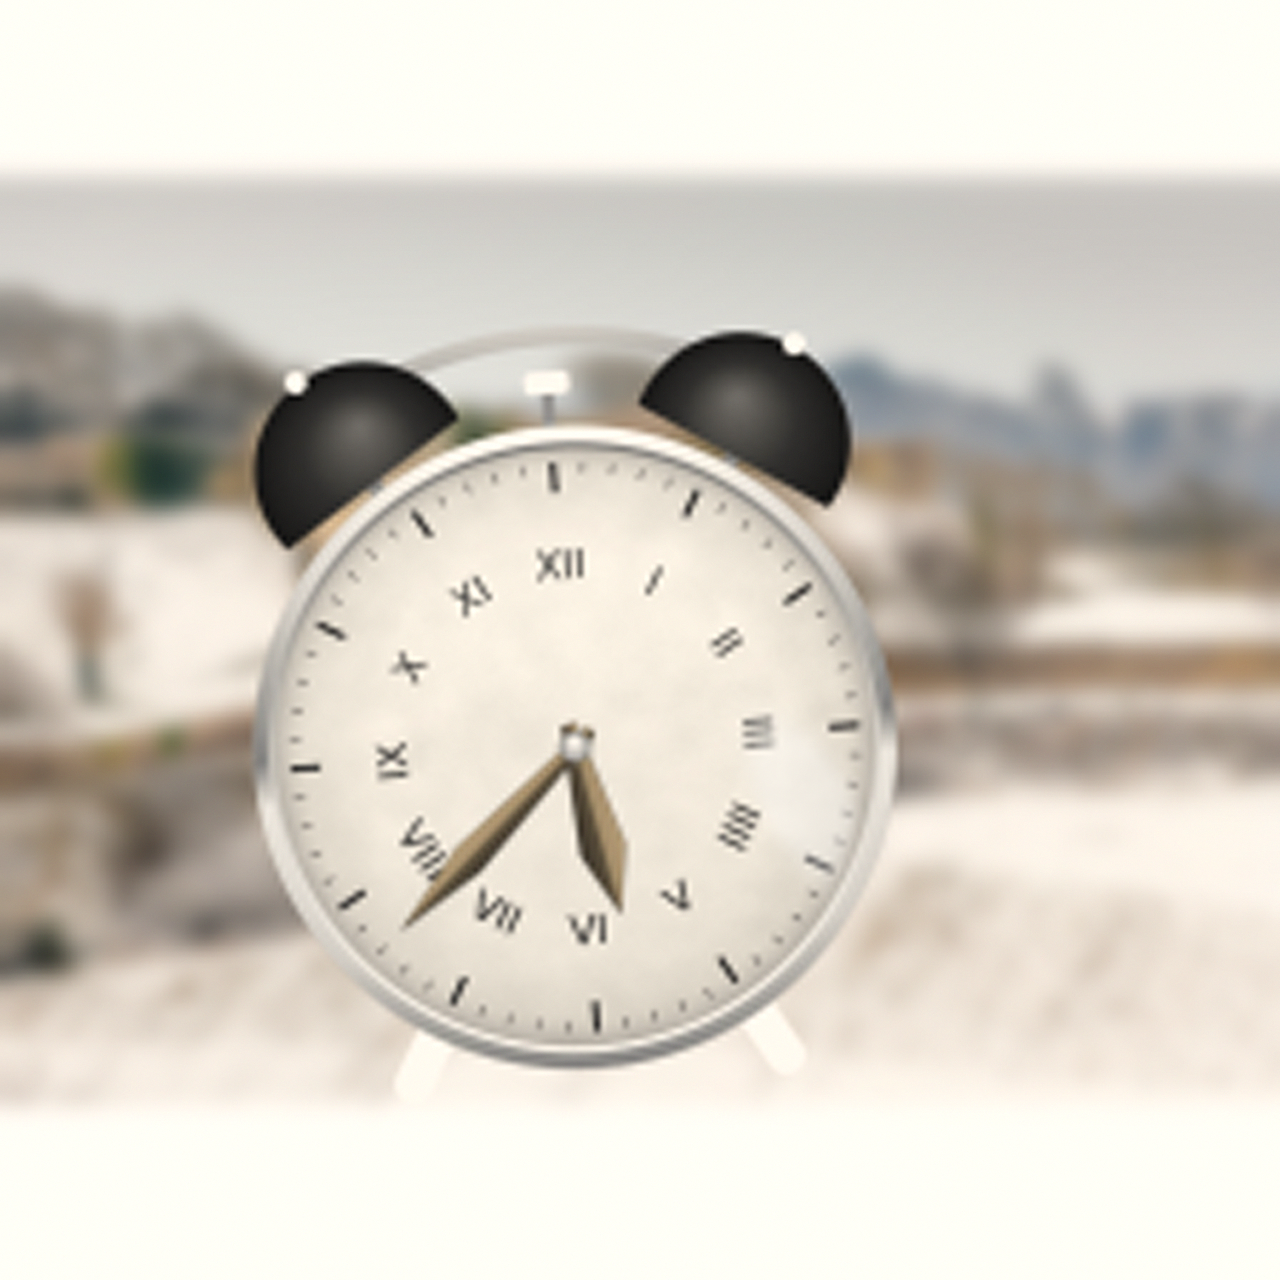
5:38
